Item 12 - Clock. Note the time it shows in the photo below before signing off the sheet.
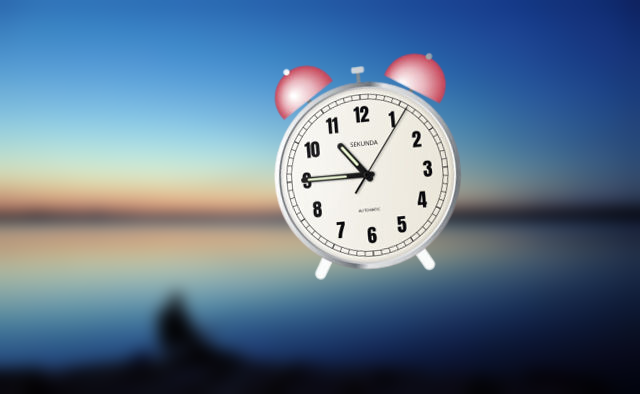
10:45:06
